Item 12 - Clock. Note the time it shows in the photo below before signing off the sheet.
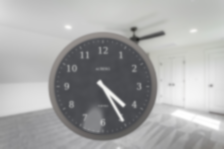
4:25
